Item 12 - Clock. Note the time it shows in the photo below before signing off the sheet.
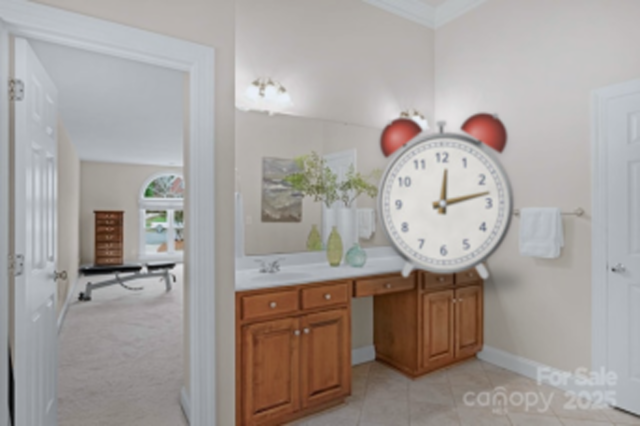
12:13
